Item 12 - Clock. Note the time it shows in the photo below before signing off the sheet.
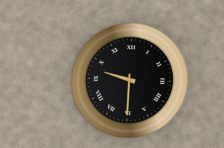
9:30
